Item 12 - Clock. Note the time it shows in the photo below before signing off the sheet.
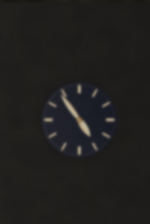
4:54
